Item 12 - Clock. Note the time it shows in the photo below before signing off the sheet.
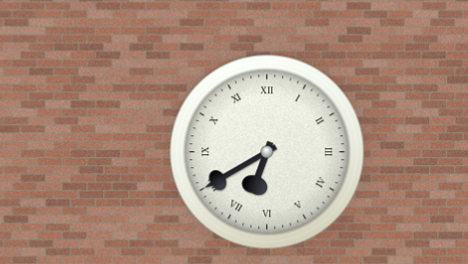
6:40
